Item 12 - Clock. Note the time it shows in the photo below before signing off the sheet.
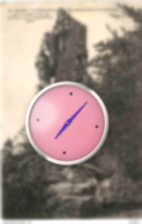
7:06
